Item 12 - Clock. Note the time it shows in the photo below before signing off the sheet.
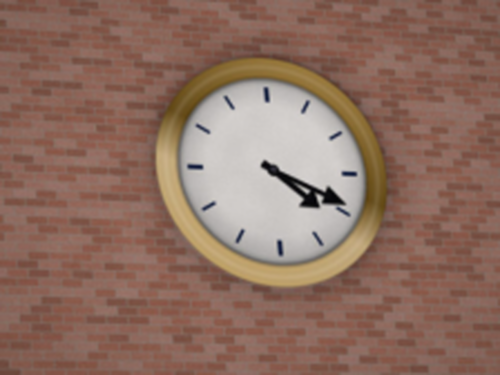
4:19
